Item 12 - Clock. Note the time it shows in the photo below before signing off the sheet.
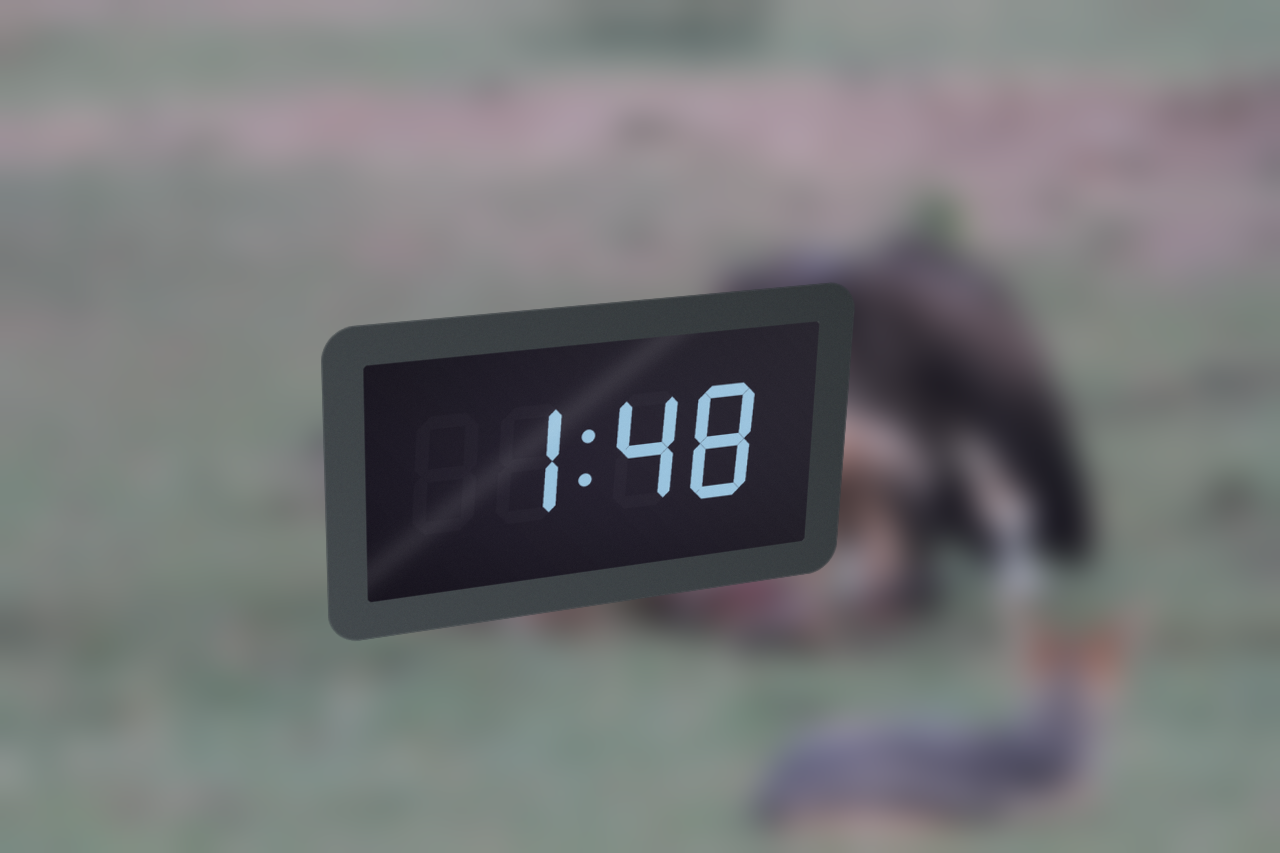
1:48
